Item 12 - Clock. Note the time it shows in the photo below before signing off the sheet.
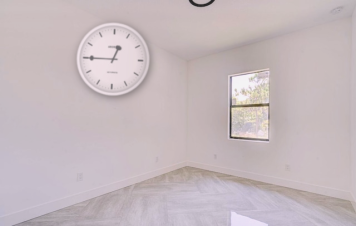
12:45
